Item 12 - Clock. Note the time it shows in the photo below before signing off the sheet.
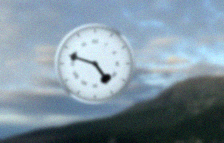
4:48
